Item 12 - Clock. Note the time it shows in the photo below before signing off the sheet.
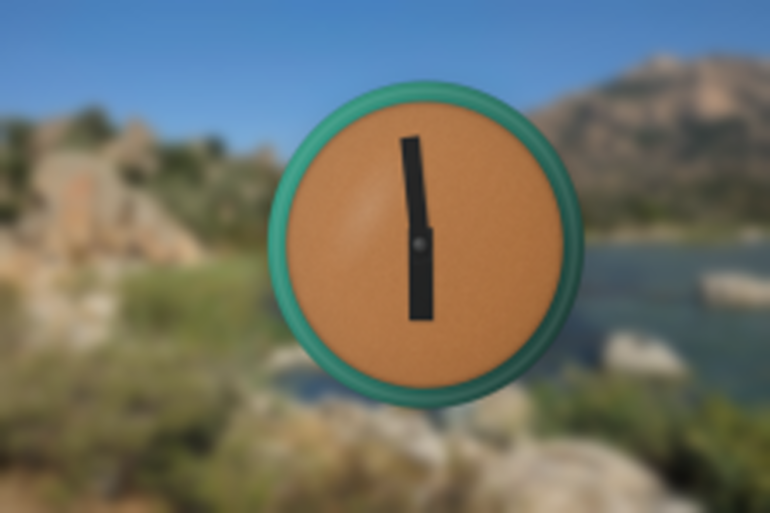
5:59
